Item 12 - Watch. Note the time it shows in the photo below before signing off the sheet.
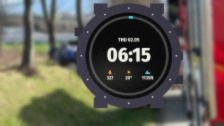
6:15
